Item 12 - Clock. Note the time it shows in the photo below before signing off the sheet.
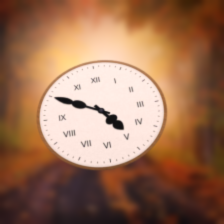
4:50
